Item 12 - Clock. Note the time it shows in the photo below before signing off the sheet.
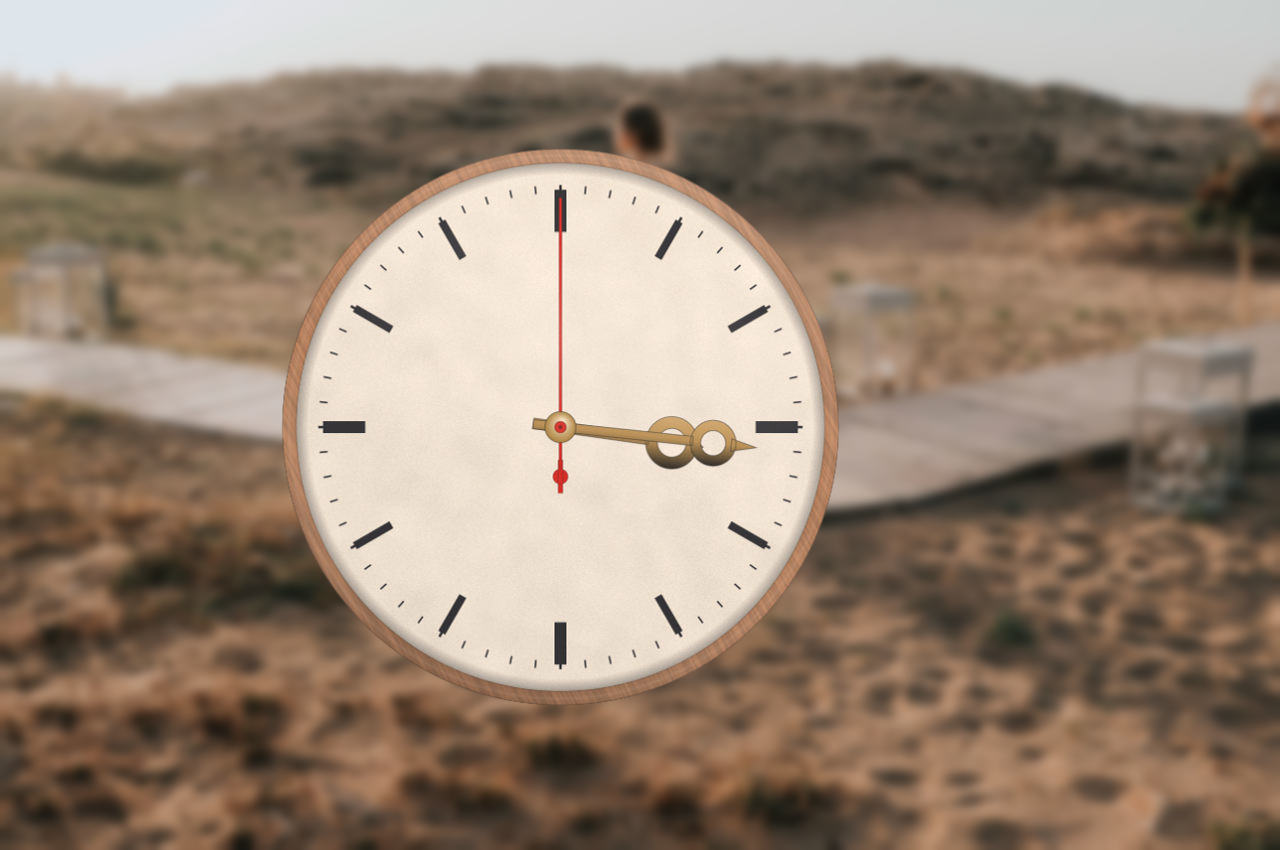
3:16:00
